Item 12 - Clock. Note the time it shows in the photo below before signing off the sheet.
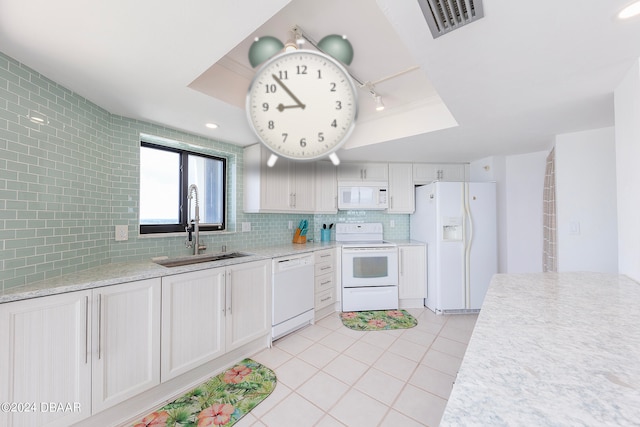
8:53
